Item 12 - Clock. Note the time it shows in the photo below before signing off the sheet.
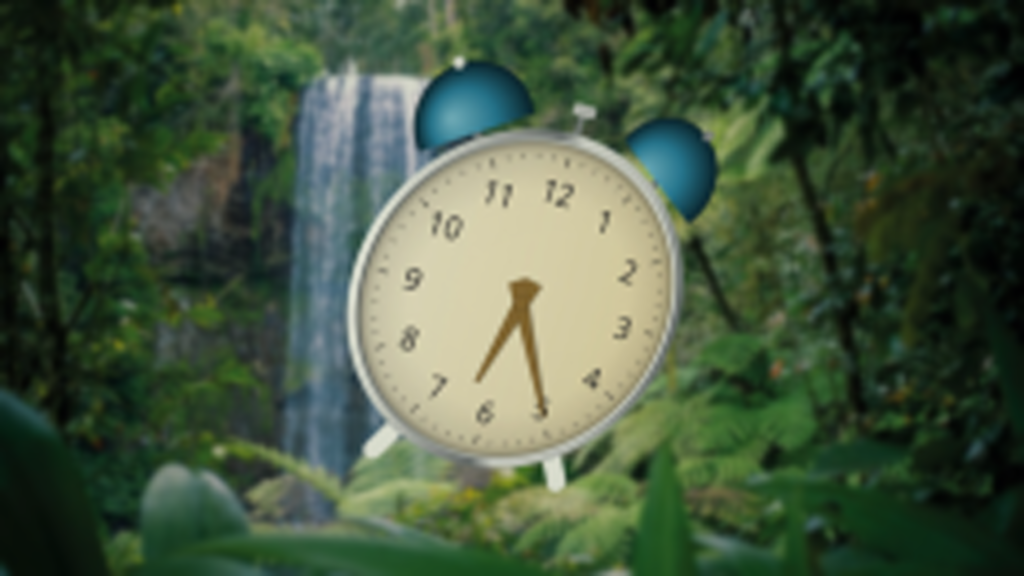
6:25
